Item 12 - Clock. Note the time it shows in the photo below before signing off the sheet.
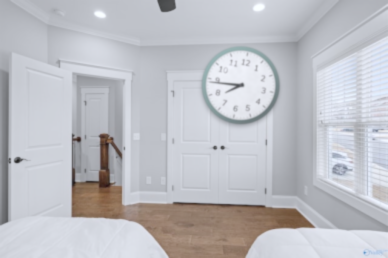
7:44
